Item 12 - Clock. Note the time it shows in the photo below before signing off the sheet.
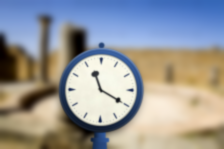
11:20
